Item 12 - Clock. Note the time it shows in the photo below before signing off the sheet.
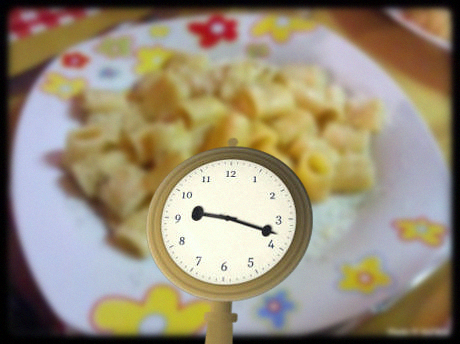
9:18
